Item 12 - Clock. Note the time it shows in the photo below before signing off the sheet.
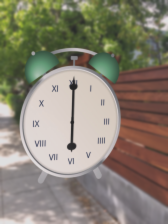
6:00
